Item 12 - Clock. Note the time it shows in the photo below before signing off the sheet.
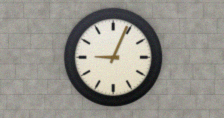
9:04
